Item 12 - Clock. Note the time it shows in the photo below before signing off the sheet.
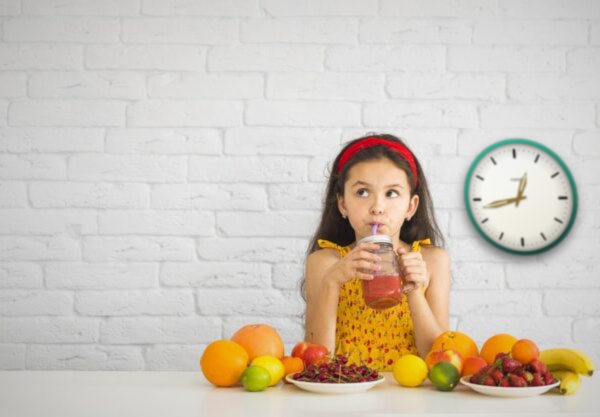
12:43
